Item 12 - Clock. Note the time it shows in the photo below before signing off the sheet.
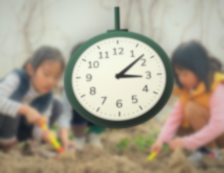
3:08
